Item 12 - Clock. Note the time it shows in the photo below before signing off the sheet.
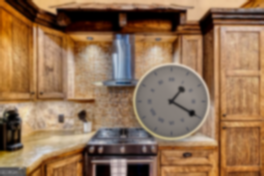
1:20
